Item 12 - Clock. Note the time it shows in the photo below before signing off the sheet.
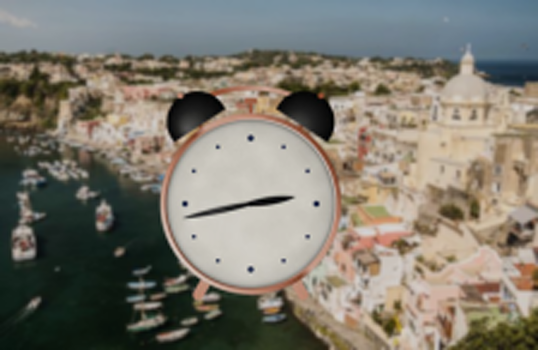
2:43
